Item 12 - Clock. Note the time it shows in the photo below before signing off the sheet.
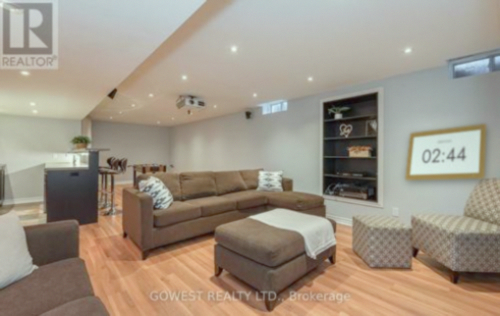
2:44
